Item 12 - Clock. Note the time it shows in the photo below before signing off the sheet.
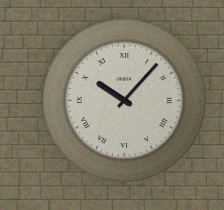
10:07
